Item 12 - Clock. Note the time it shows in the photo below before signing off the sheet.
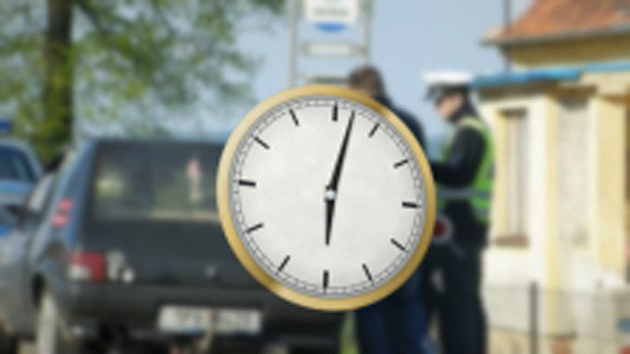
6:02
